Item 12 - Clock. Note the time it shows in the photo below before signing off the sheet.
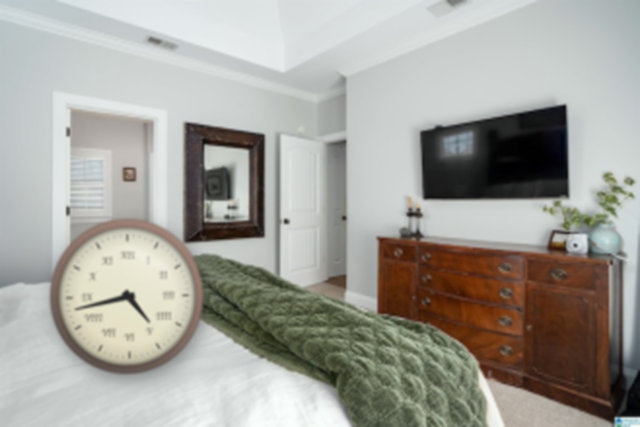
4:43
